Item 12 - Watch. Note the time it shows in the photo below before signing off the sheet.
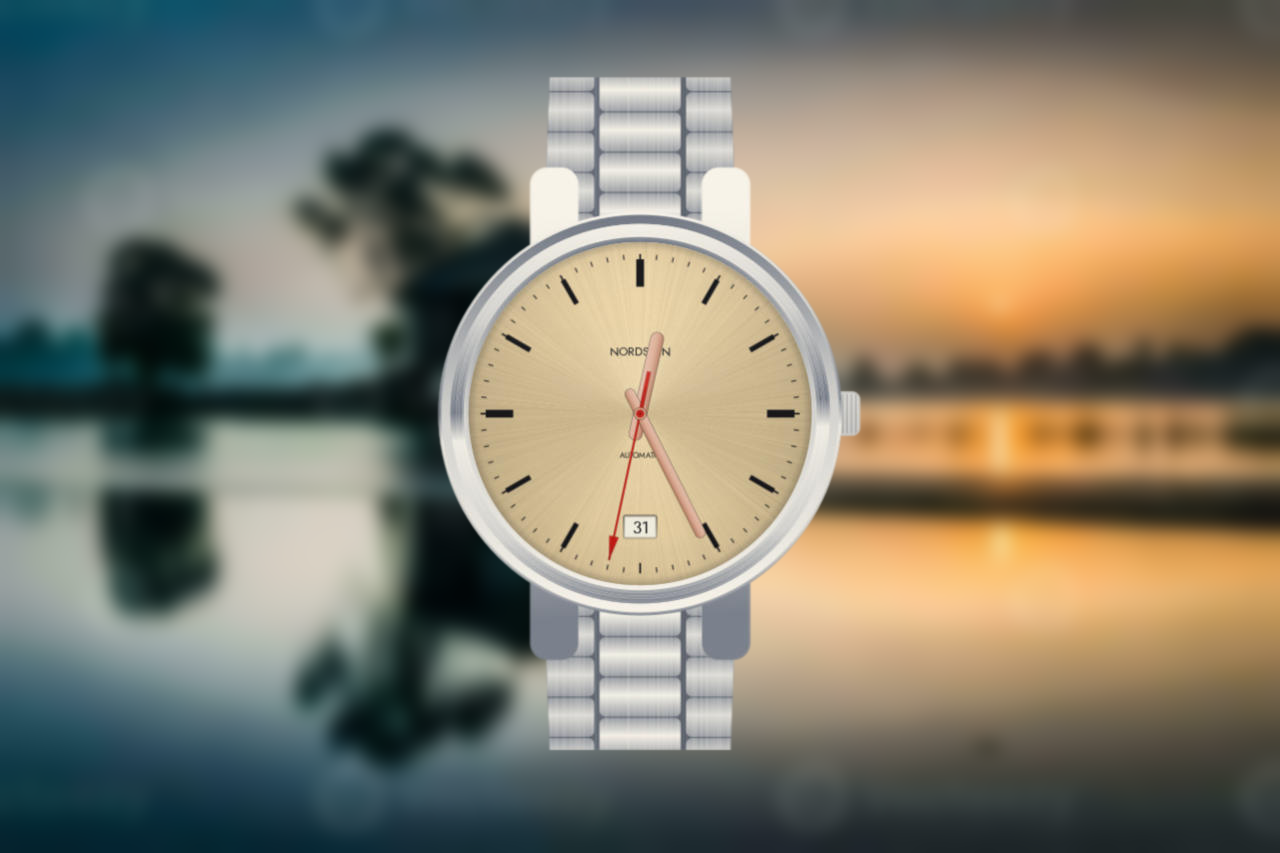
12:25:32
